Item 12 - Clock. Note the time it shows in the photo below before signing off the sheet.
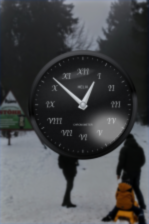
12:52
